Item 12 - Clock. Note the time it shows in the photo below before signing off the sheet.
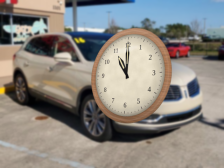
11:00
